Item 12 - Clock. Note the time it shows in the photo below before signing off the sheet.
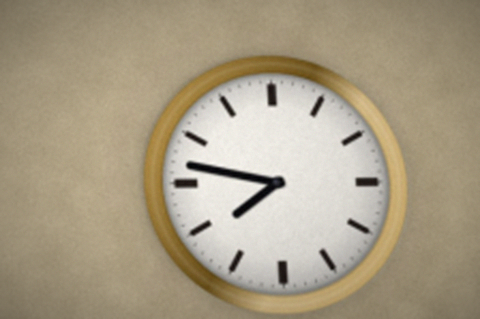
7:47
